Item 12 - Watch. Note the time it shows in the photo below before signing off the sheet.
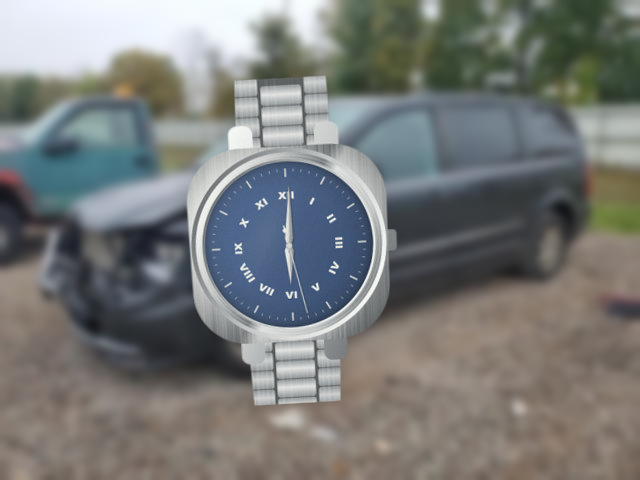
6:00:28
